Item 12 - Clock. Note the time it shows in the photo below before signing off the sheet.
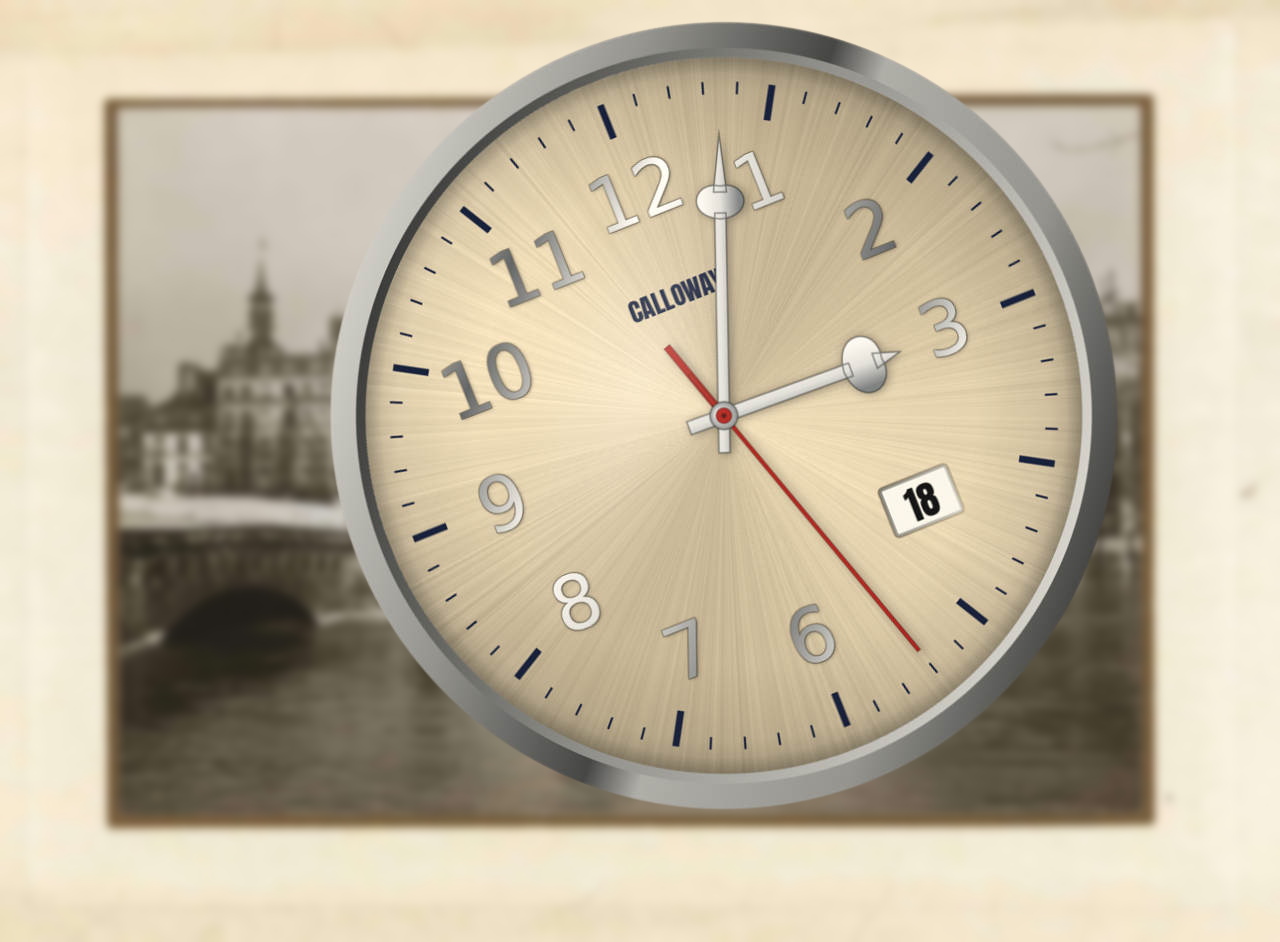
3:03:27
